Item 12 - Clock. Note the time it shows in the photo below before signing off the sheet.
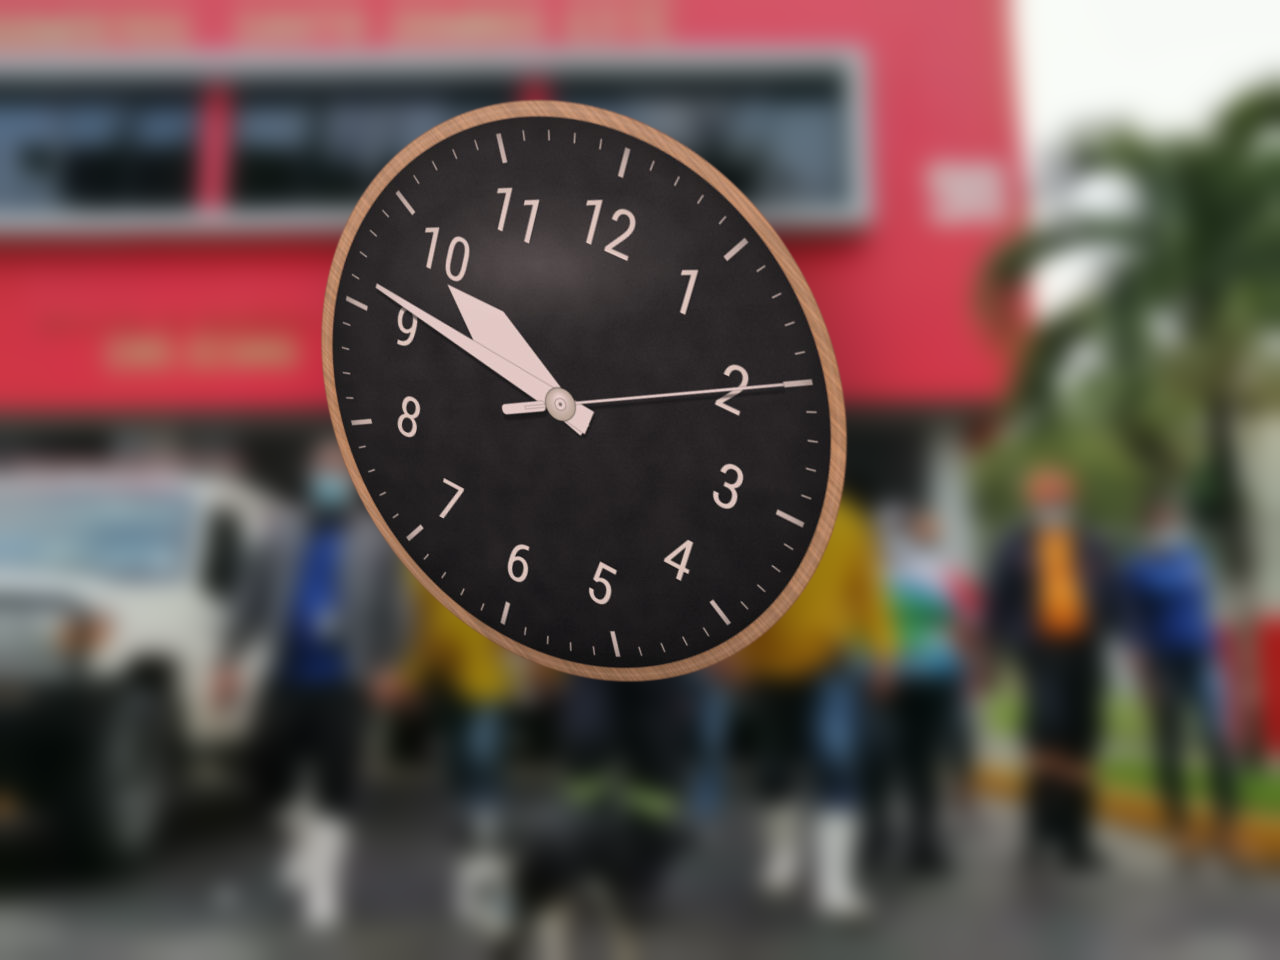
9:46:10
